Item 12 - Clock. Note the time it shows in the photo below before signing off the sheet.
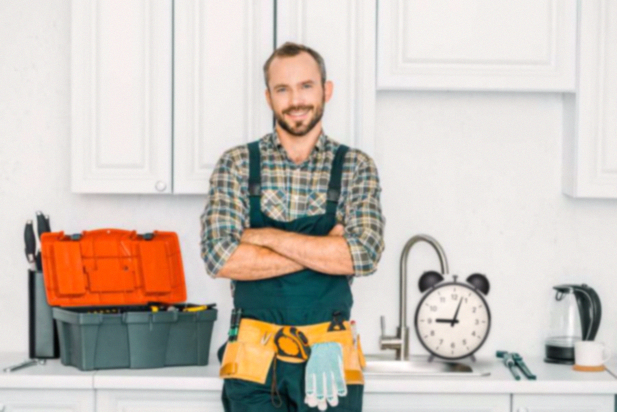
9:03
